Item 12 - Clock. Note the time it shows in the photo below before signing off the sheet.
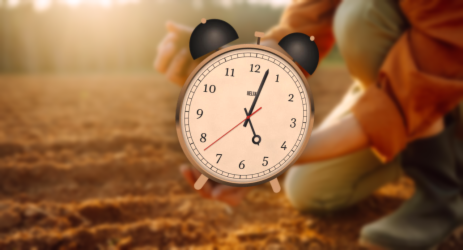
5:02:38
